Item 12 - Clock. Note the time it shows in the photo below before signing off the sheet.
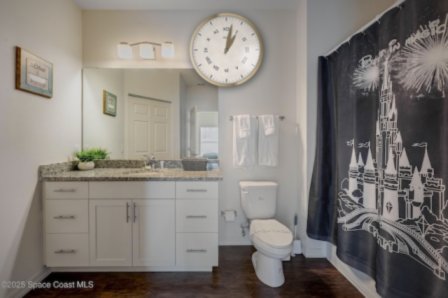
1:02
